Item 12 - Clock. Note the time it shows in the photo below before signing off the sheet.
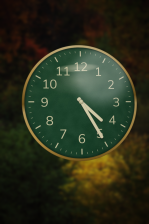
4:25
